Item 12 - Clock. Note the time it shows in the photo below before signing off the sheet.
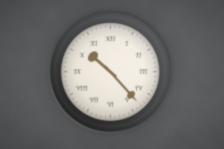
10:23
